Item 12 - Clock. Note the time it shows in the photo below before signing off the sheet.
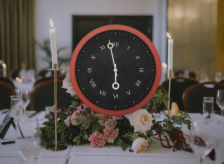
5:58
